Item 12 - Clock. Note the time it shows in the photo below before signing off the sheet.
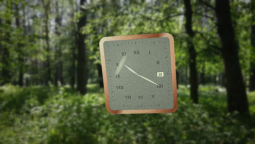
10:20
